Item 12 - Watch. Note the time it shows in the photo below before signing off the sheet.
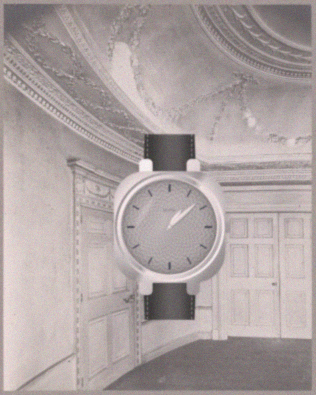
1:08
